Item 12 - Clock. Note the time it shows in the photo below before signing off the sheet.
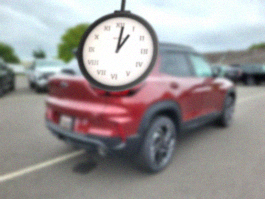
1:01
